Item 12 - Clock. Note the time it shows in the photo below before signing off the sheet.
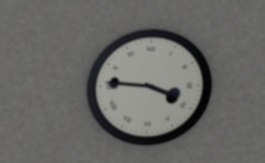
3:46
